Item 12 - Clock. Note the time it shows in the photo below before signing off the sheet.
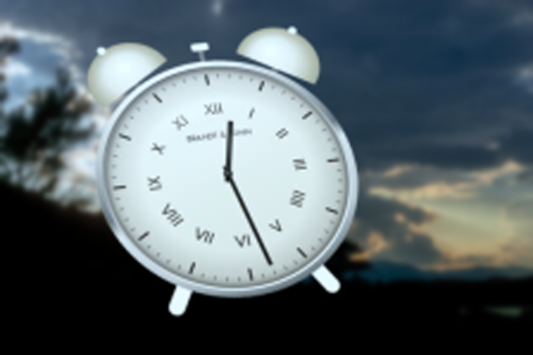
12:28
